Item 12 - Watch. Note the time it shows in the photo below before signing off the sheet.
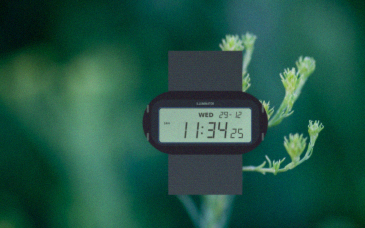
11:34:25
